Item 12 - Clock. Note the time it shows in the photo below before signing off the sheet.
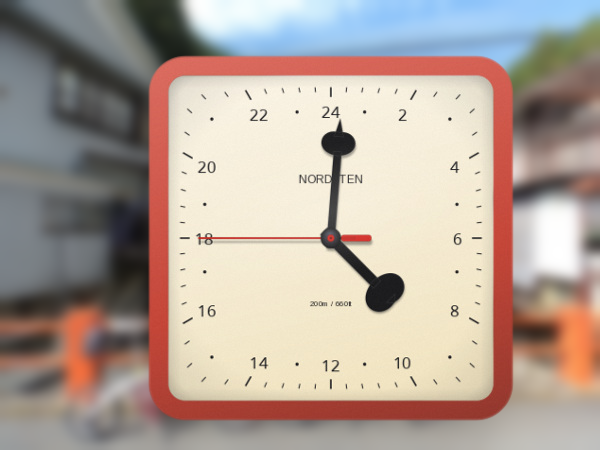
9:00:45
